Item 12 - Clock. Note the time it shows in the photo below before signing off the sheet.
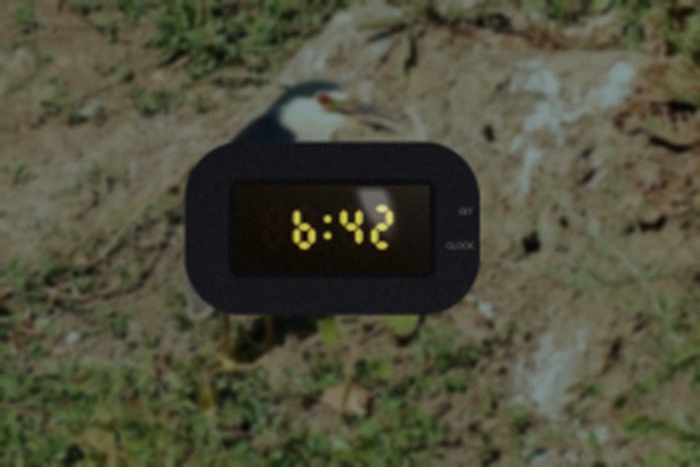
6:42
